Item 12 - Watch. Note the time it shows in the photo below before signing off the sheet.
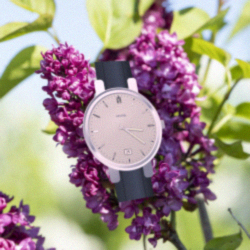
3:22
